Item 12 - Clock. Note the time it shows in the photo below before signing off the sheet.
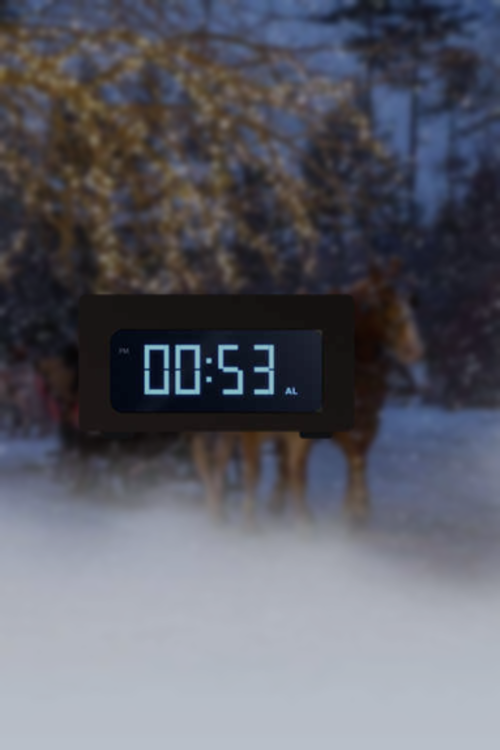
0:53
